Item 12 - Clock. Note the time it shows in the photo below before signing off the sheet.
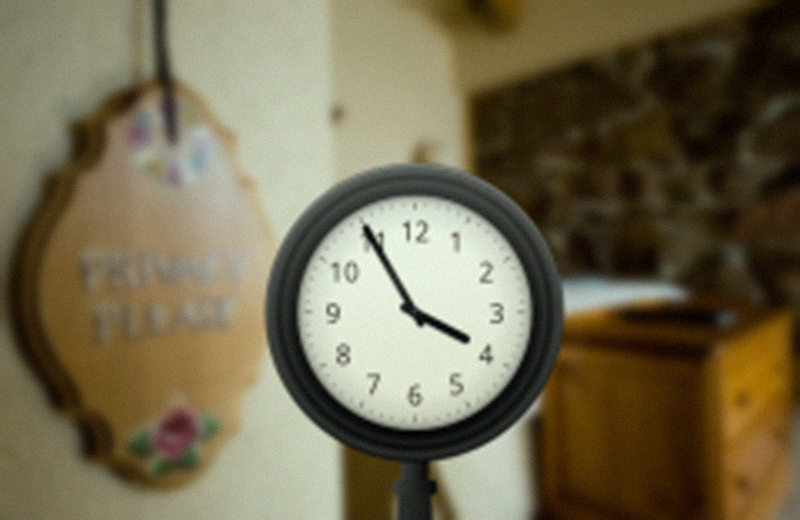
3:55
